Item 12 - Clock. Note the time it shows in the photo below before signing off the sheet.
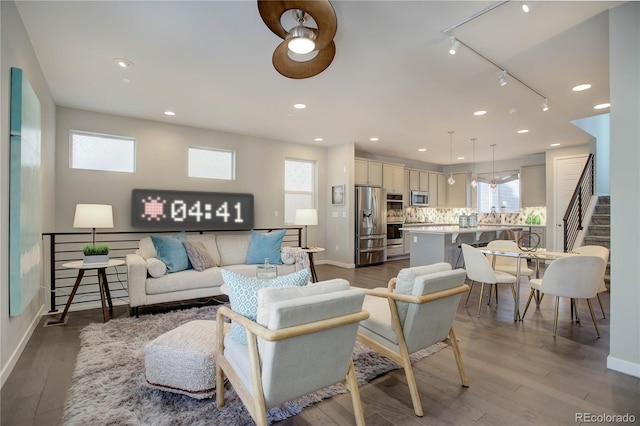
4:41
